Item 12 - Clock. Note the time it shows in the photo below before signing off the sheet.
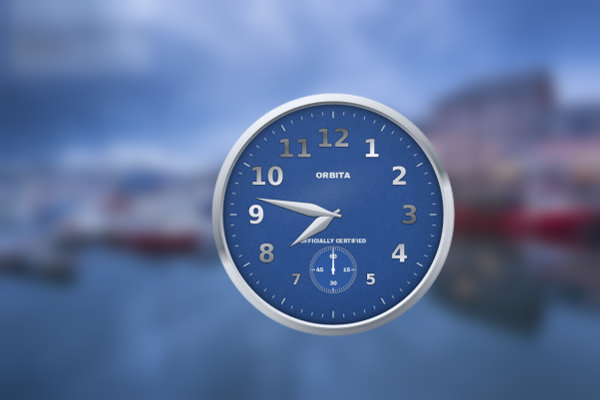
7:47
